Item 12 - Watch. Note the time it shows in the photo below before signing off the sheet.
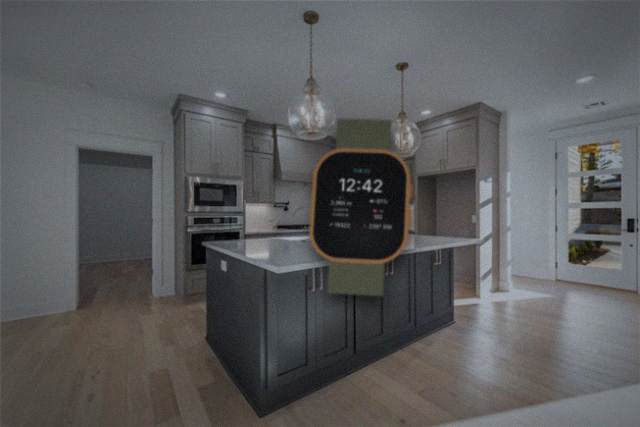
12:42
